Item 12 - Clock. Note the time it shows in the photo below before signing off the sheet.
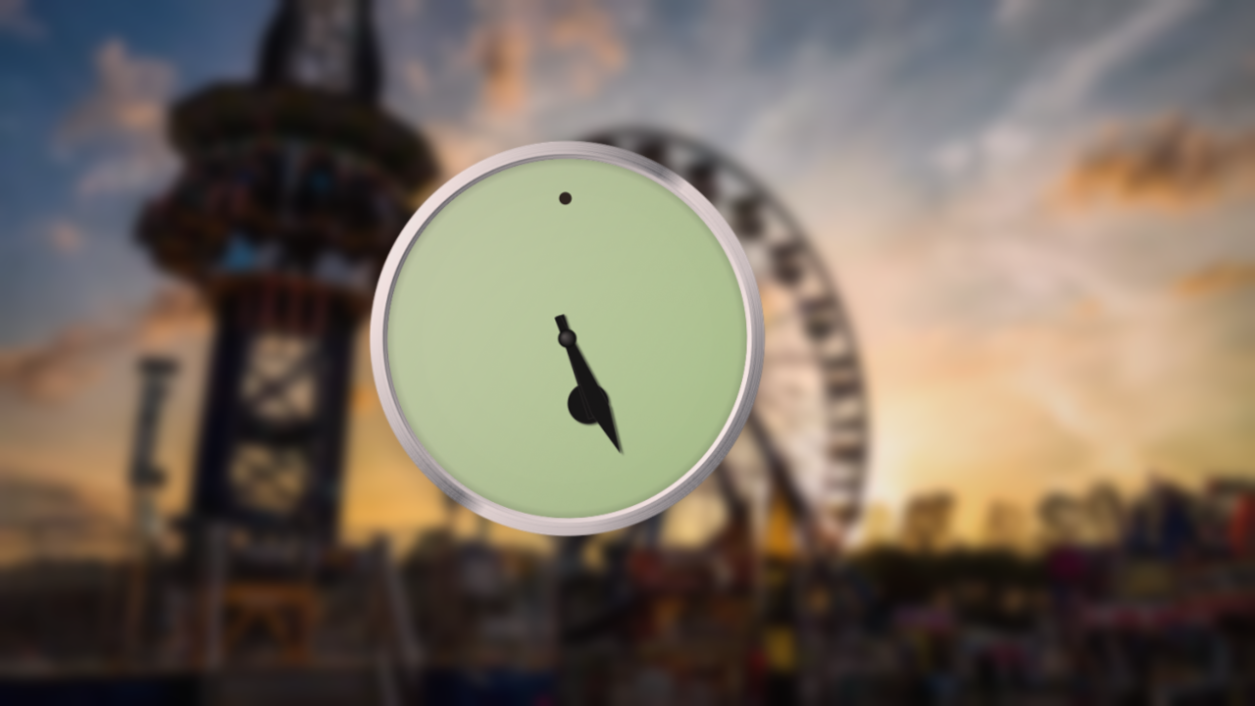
5:26
